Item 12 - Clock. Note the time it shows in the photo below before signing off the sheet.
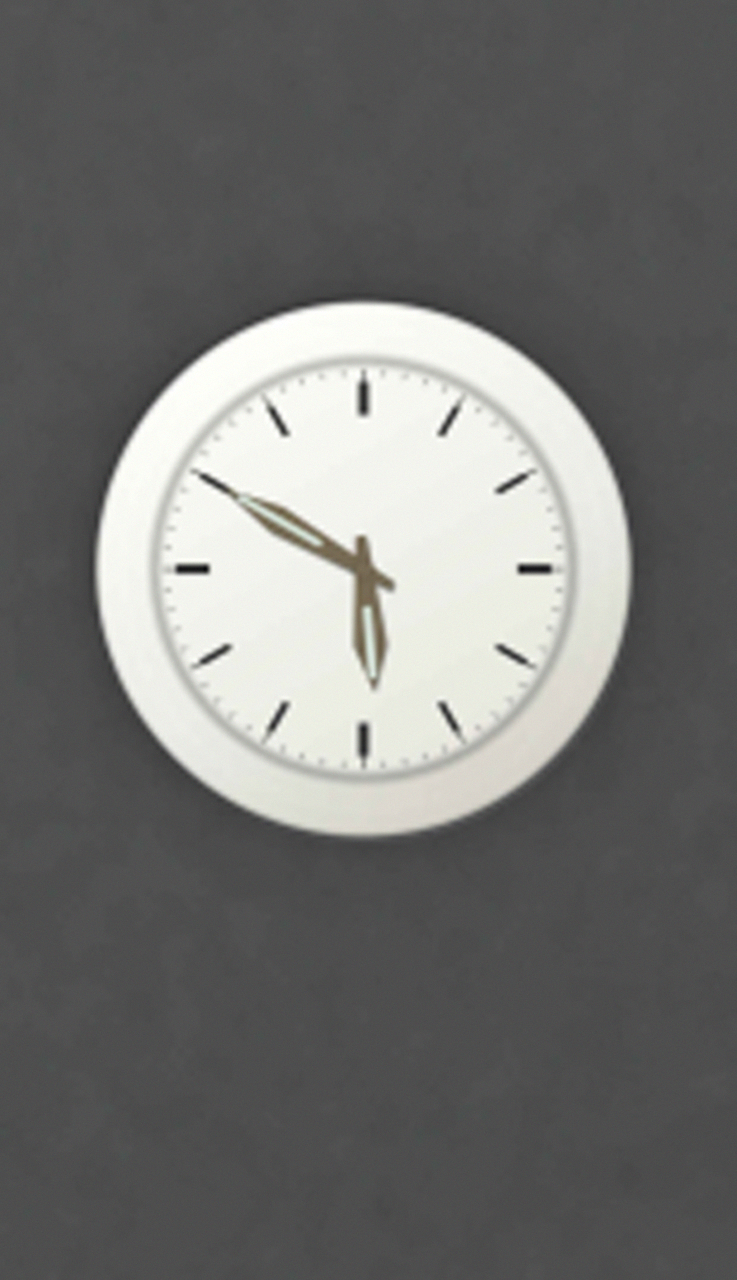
5:50
